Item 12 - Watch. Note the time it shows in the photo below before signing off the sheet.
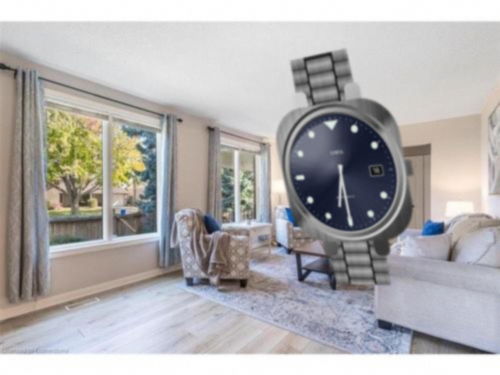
6:30
